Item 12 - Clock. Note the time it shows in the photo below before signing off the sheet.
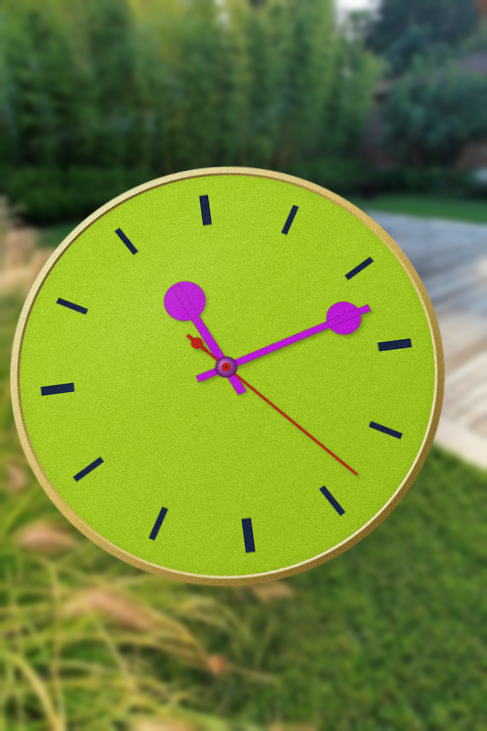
11:12:23
